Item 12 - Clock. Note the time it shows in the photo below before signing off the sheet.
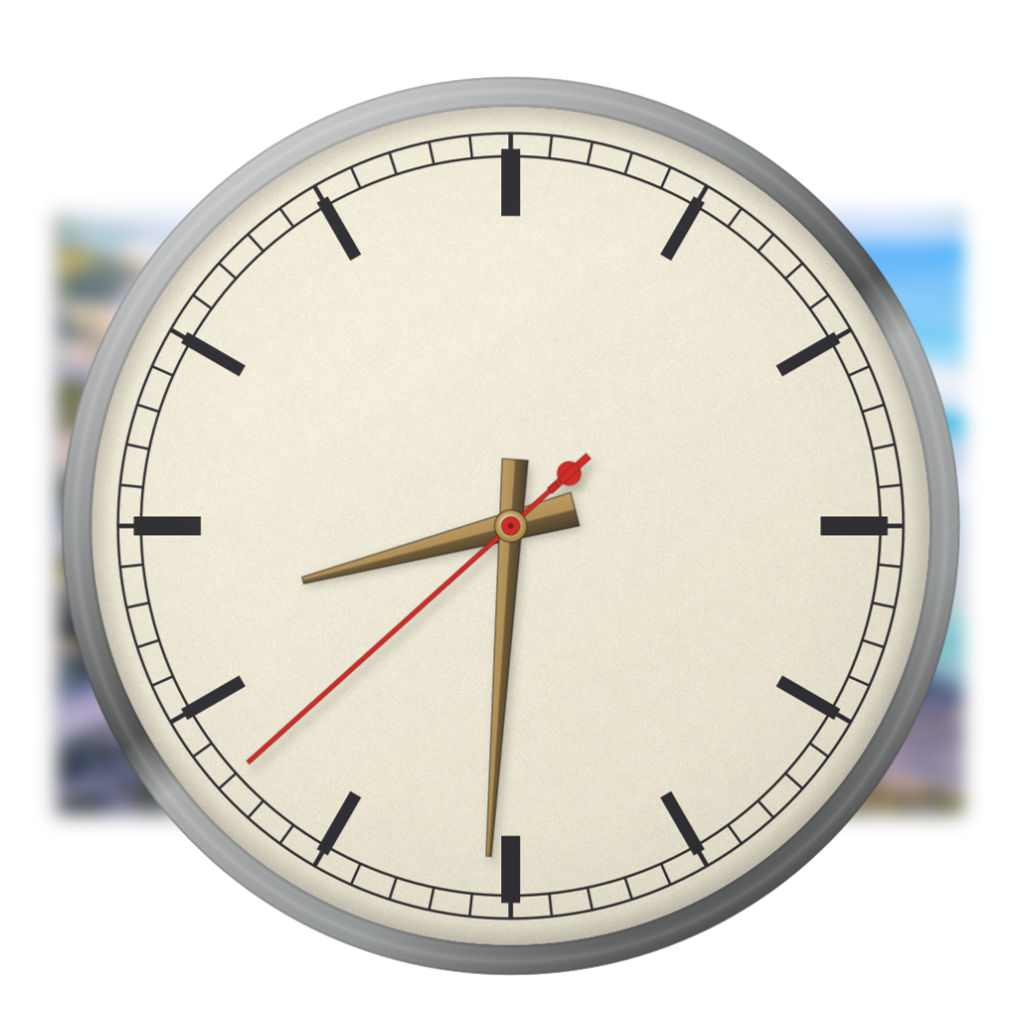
8:30:38
